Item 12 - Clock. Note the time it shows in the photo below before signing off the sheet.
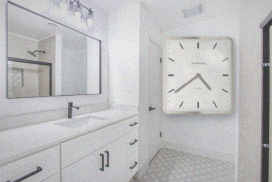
4:39
